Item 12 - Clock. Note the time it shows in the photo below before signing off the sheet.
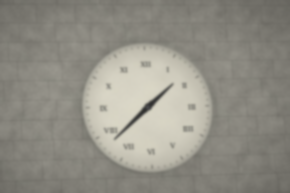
1:38
